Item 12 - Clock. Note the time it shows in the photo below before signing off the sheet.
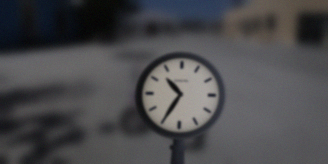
10:35
